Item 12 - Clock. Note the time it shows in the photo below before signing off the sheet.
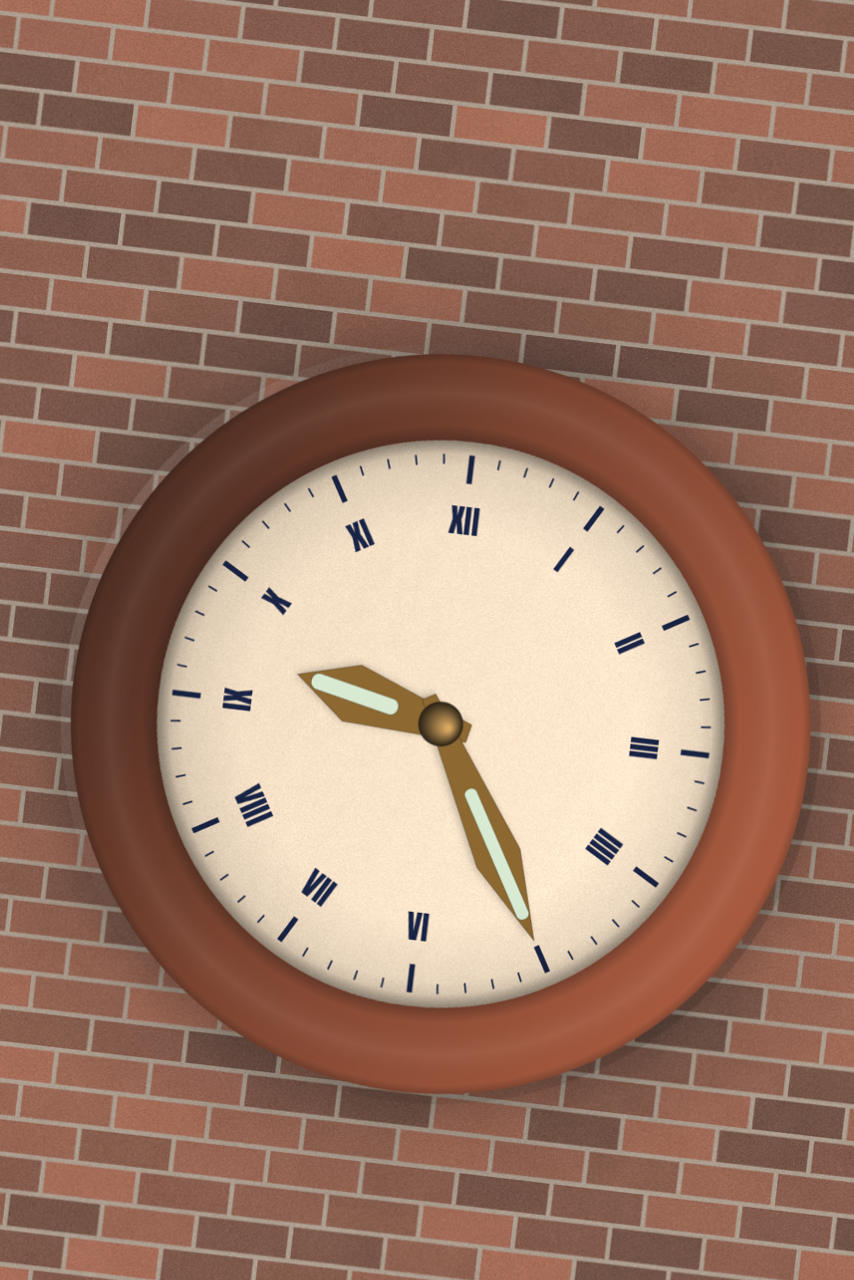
9:25
